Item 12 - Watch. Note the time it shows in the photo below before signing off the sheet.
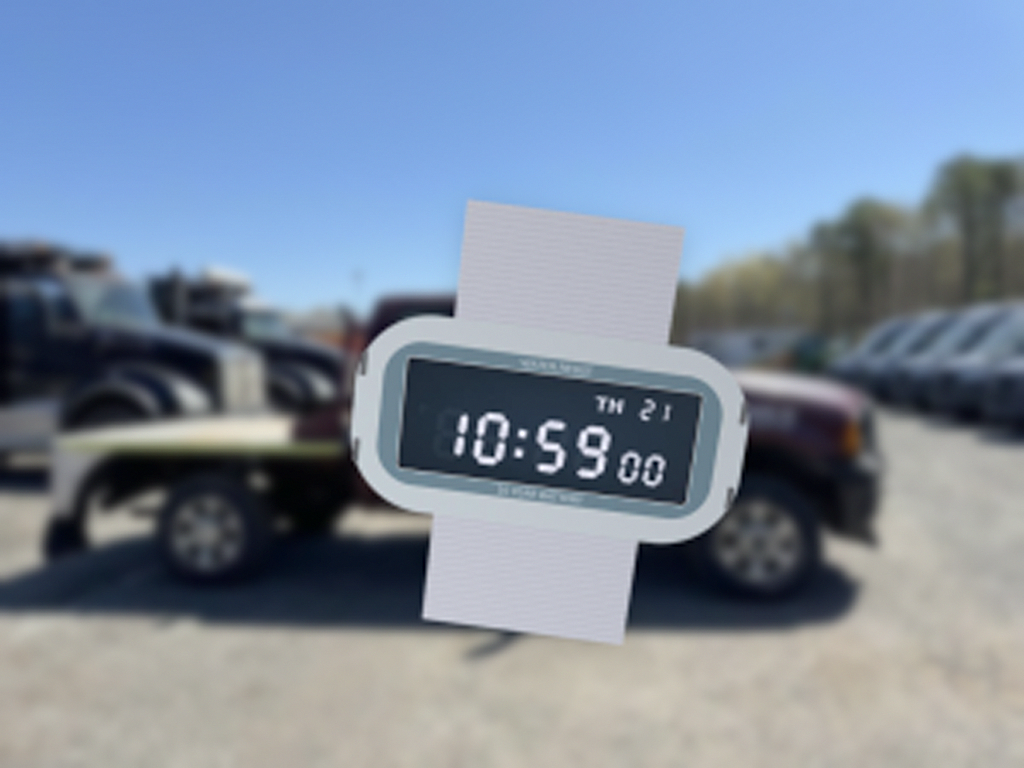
10:59:00
